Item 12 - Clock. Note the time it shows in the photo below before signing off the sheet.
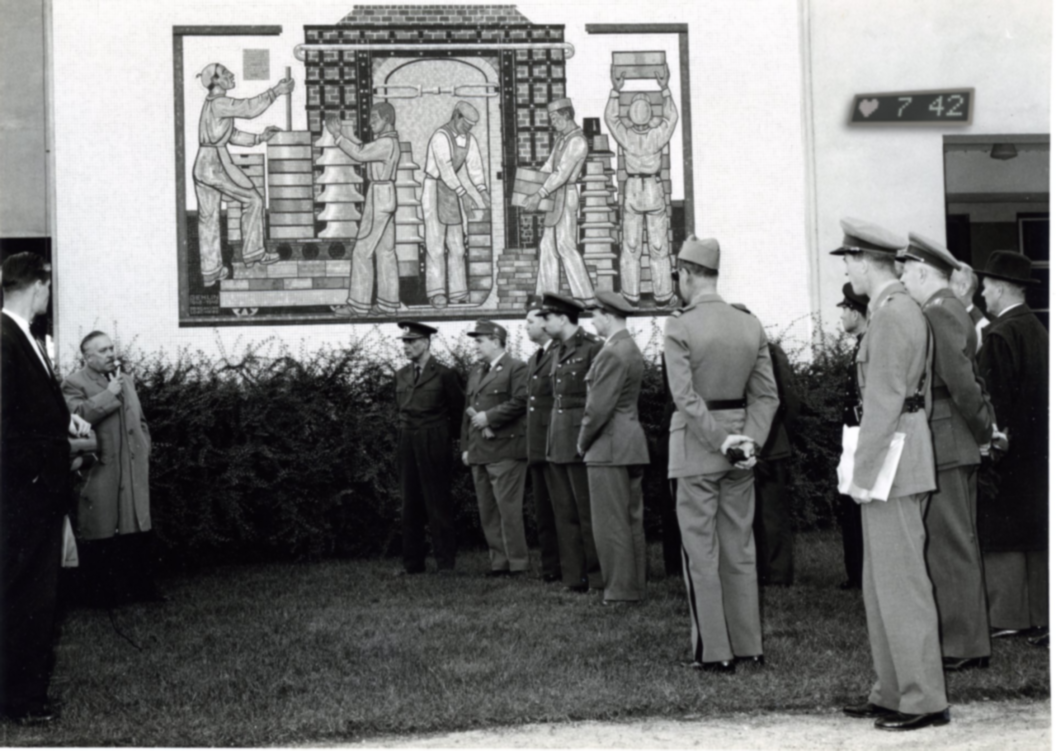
7:42
